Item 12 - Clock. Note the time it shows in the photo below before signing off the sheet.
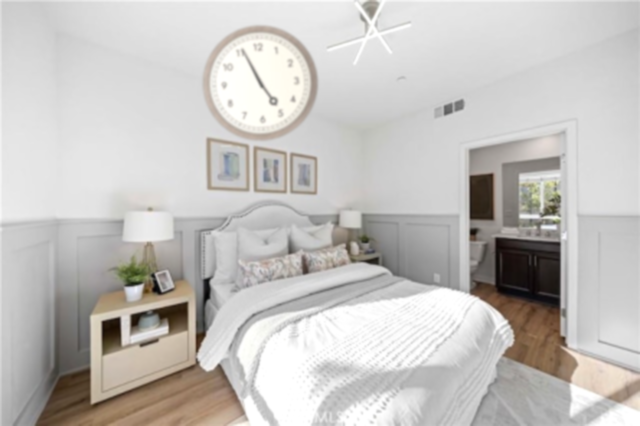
4:56
